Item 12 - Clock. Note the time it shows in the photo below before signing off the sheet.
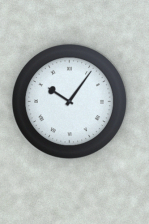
10:06
